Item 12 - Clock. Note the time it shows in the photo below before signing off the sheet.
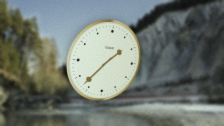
1:37
